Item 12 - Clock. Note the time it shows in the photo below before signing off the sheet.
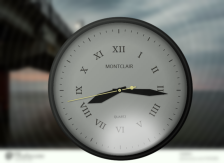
8:15:43
